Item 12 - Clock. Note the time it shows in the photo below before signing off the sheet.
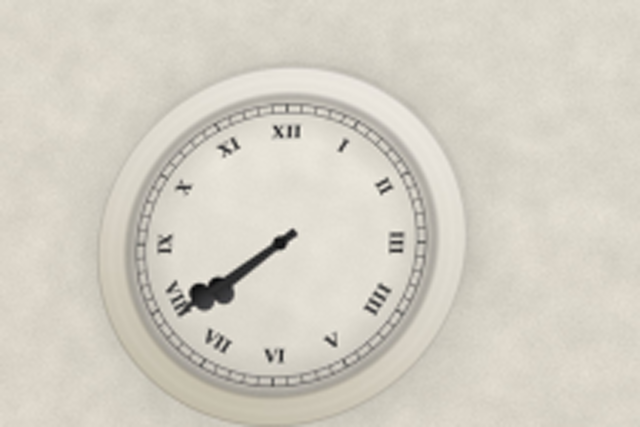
7:39
